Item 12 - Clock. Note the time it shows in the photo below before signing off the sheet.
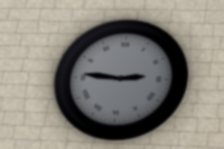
2:46
